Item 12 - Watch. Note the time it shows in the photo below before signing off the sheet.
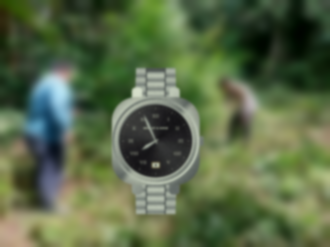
7:56
